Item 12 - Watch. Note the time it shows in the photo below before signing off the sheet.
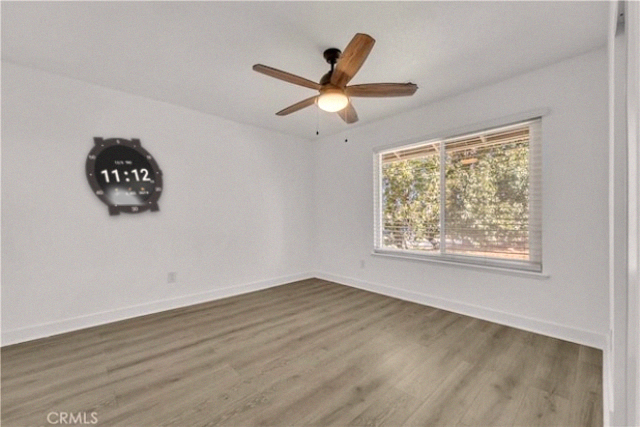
11:12
